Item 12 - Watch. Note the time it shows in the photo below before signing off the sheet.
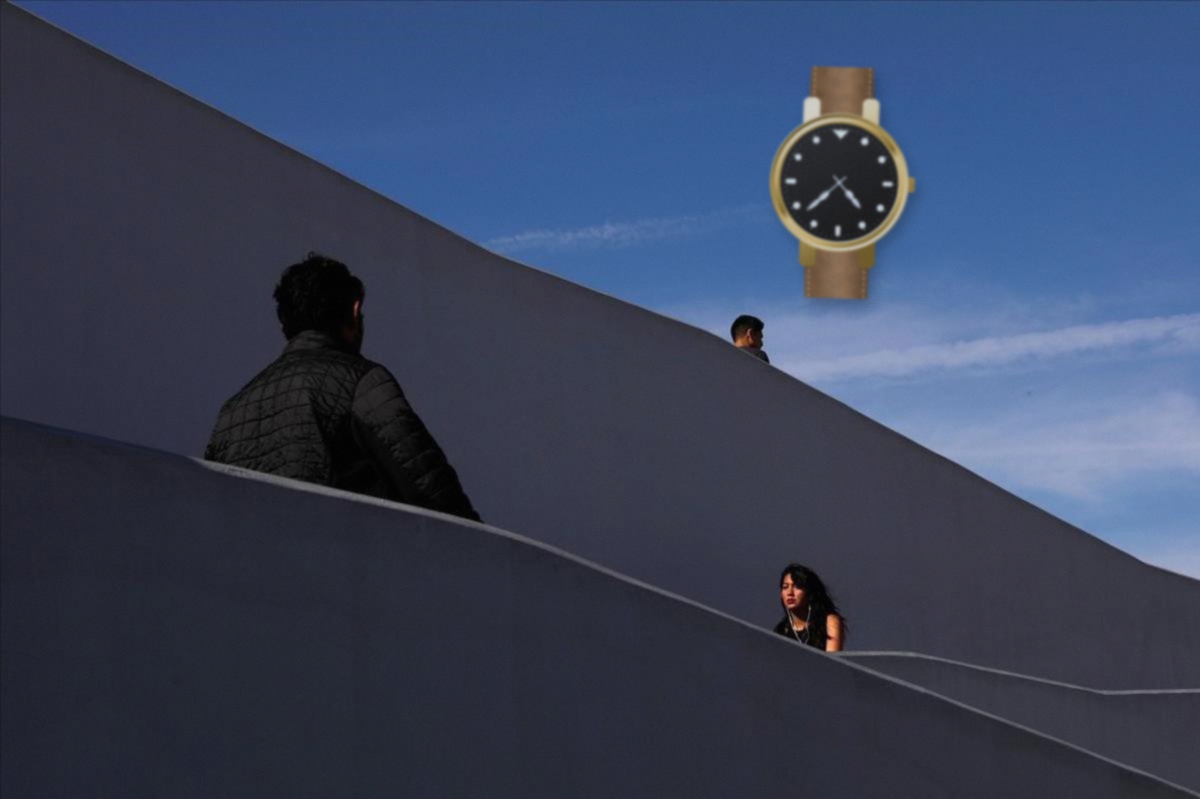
4:38
